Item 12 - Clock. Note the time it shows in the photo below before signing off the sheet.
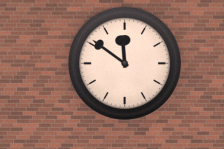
11:51
